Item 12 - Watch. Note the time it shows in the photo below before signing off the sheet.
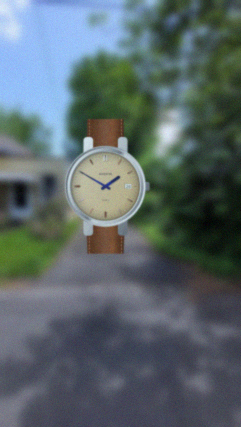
1:50
